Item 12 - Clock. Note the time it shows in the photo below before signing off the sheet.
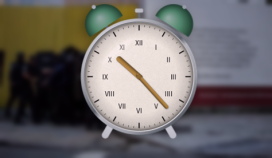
10:23
